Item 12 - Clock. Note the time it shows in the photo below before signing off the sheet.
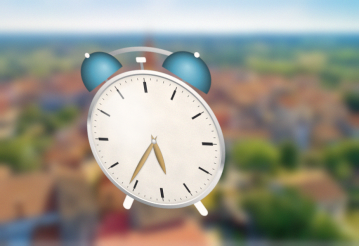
5:36
